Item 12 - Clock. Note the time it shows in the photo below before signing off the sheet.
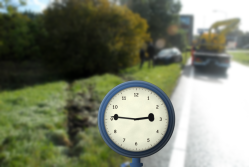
2:46
